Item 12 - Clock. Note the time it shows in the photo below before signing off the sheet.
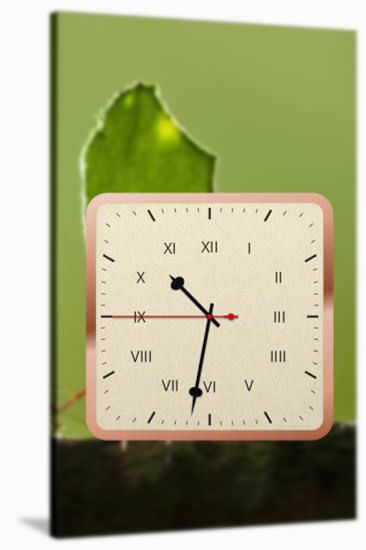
10:31:45
